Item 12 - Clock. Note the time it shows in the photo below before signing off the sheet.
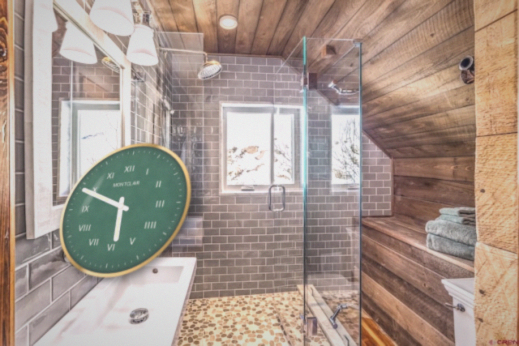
5:49
